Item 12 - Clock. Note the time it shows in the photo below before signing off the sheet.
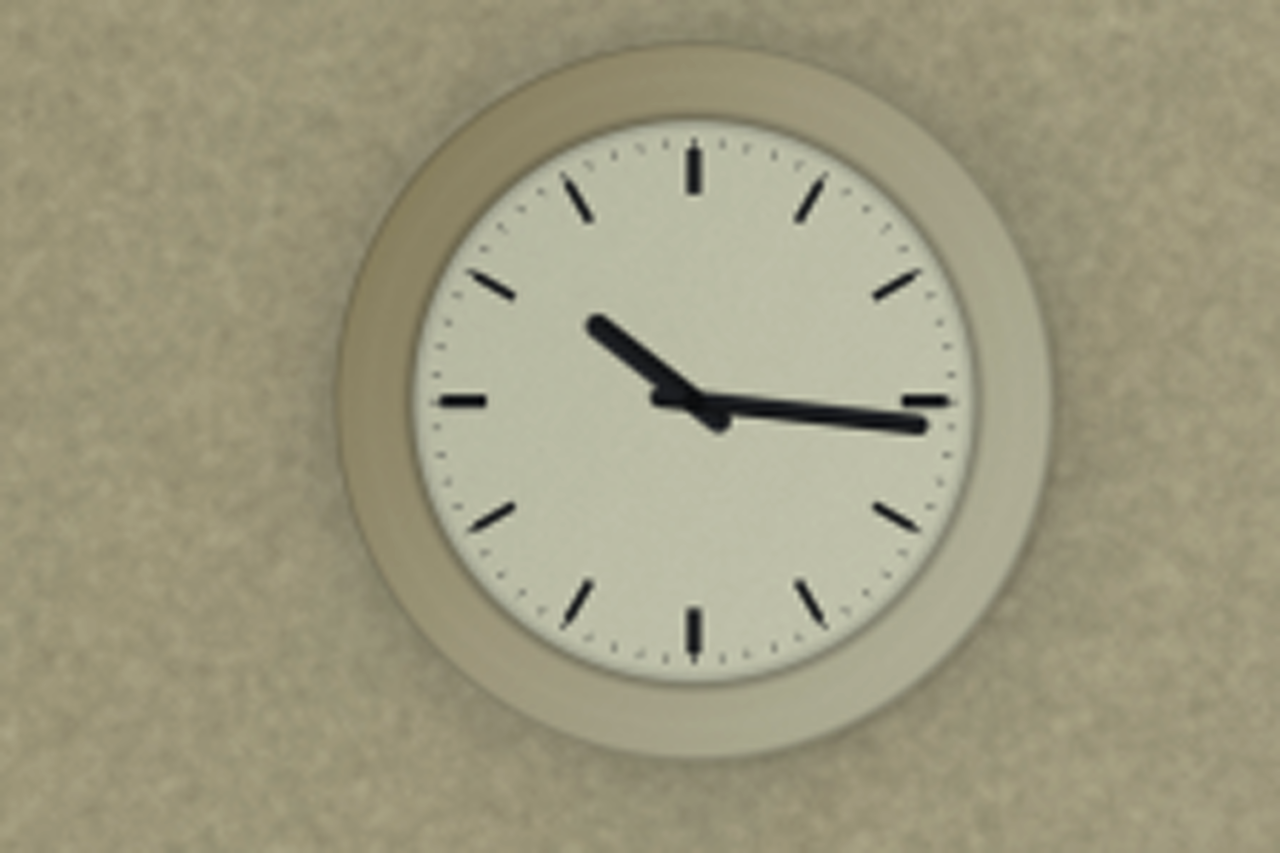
10:16
